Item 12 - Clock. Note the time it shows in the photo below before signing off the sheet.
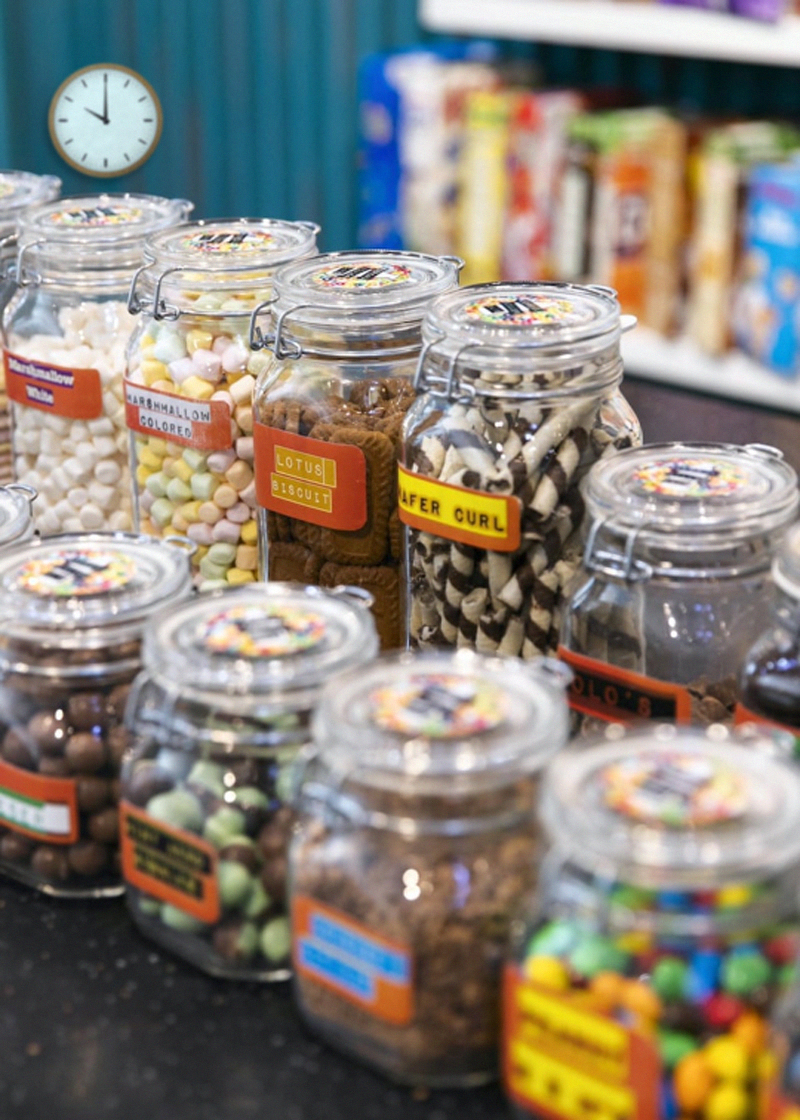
10:00
